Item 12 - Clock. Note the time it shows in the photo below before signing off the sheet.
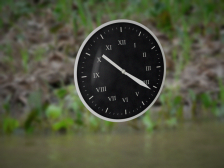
10:21
